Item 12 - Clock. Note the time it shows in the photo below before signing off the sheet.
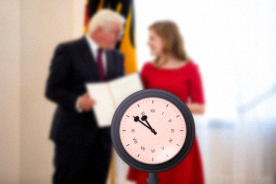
10:51
